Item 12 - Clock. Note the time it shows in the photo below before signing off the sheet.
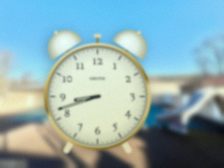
8:42
